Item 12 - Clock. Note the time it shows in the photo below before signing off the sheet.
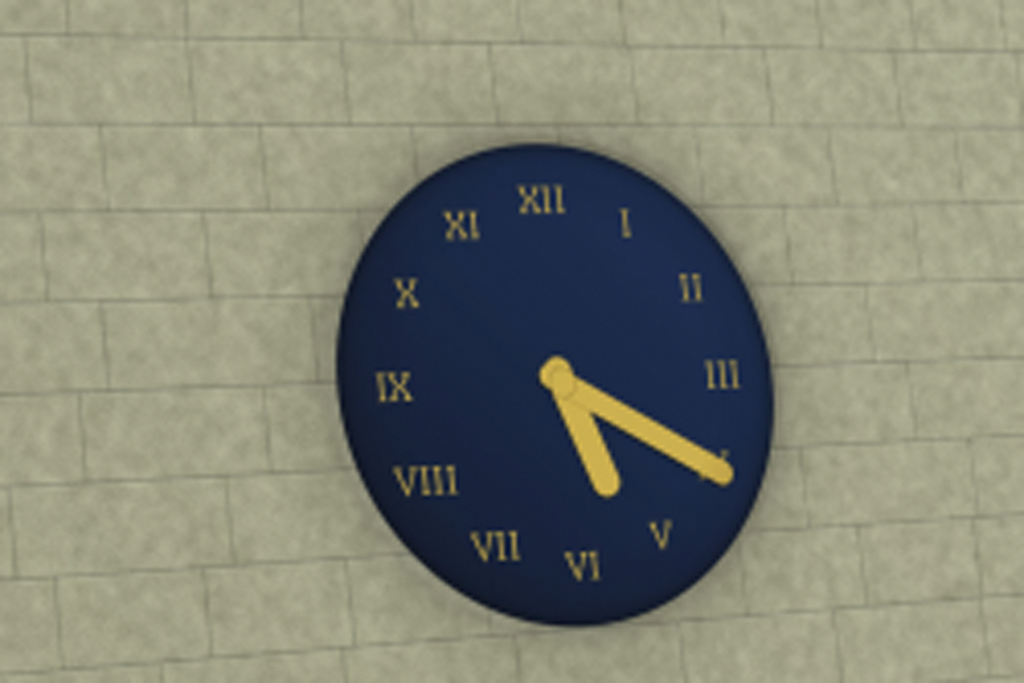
5:20
